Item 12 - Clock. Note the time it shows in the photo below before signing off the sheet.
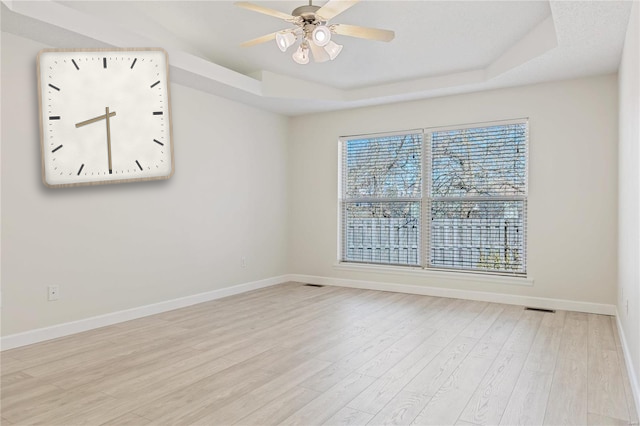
8:30
